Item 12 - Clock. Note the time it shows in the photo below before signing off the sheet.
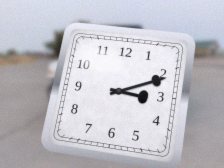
3:11
